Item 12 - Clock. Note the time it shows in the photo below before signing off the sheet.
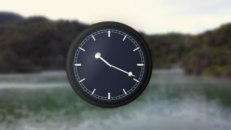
10:19
